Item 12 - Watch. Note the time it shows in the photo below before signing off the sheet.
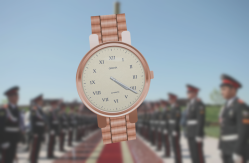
4:21
